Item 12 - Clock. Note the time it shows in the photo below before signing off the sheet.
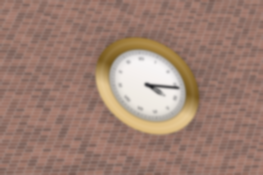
4:16
